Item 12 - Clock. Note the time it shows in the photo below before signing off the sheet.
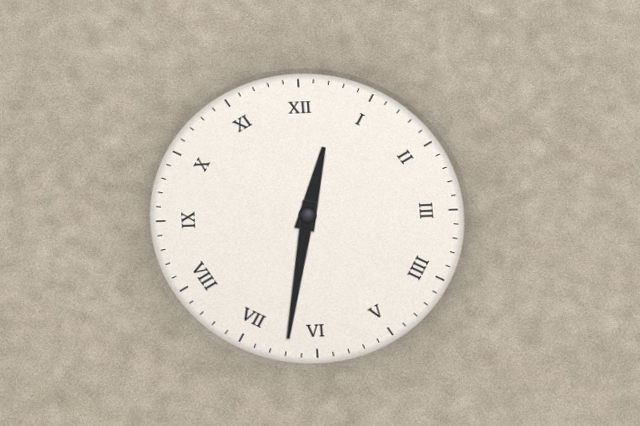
12:32
